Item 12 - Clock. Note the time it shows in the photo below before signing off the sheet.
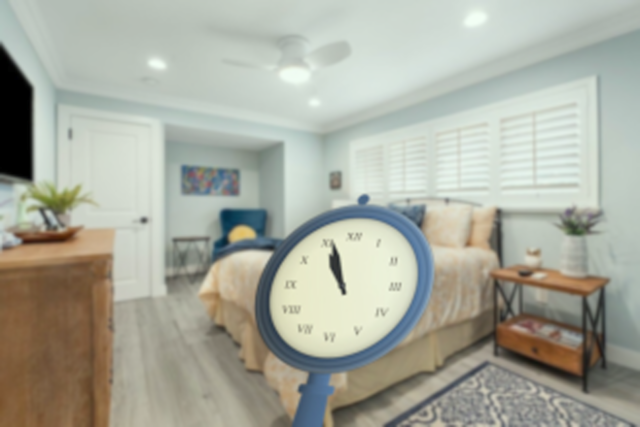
10:56
